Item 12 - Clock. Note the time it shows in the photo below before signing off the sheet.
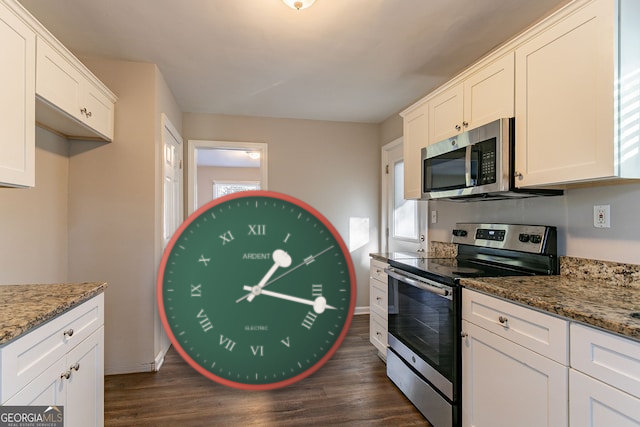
1:17:10
